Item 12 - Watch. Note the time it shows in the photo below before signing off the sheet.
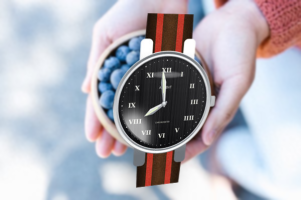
7:59
